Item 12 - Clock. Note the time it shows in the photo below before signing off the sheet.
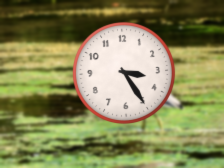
3:25
